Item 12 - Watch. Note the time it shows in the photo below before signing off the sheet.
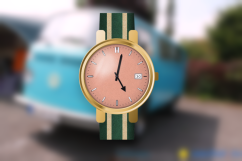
5:02
